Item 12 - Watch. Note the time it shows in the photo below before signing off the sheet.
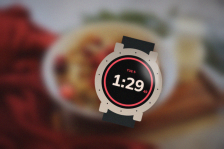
1:29
